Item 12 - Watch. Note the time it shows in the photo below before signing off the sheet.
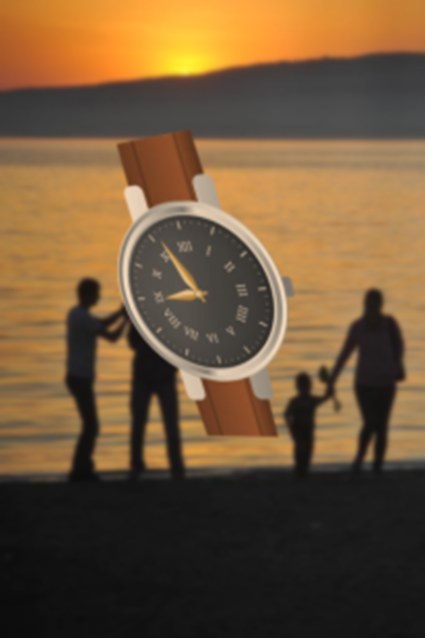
8:56
